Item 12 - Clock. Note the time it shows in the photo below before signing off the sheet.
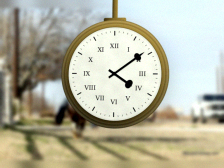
4:09
